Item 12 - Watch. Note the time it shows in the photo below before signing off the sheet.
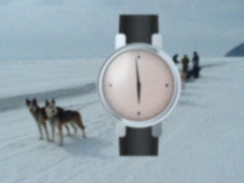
5:59
